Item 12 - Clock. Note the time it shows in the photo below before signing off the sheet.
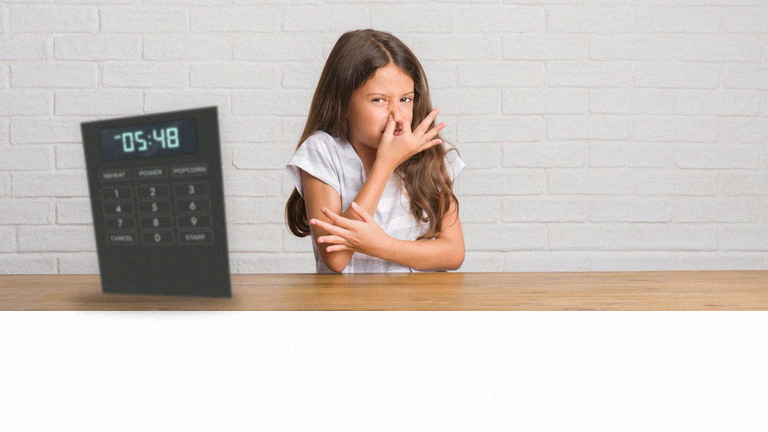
5:48
